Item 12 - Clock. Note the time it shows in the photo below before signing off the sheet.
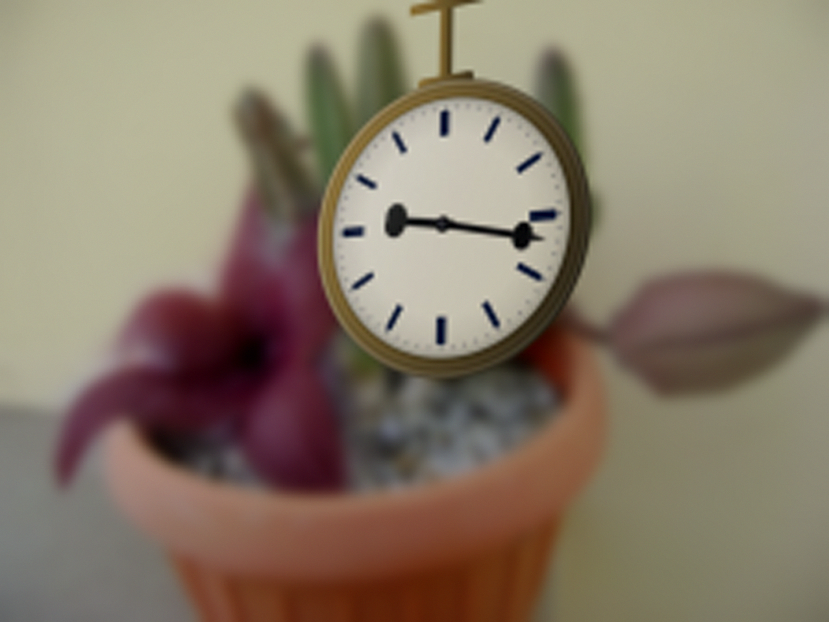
9:17
